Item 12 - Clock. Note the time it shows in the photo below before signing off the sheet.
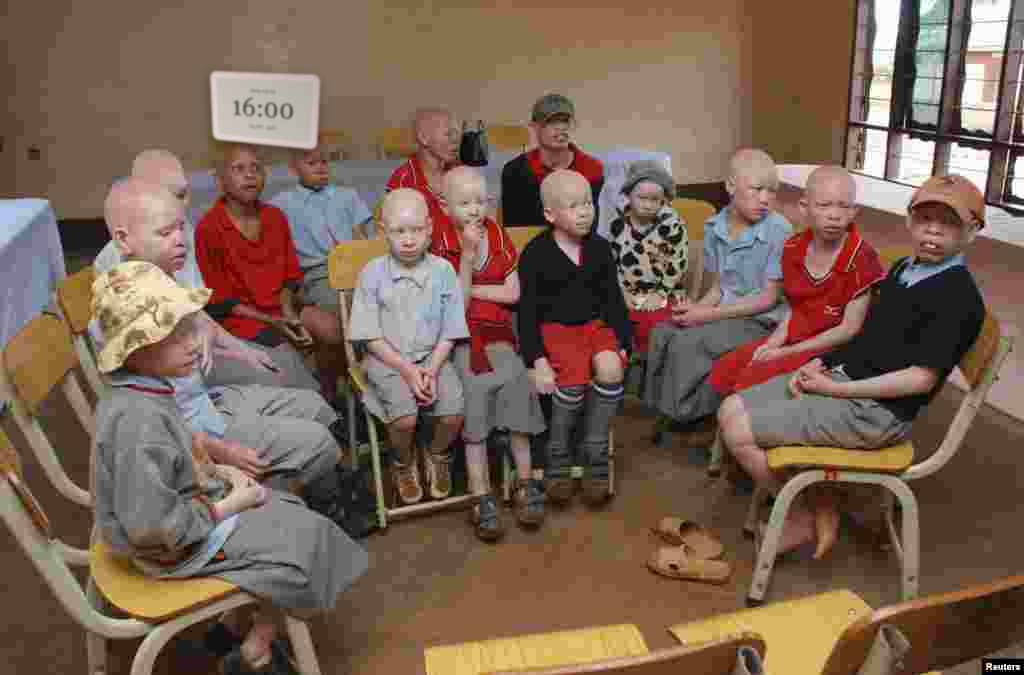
16:00
